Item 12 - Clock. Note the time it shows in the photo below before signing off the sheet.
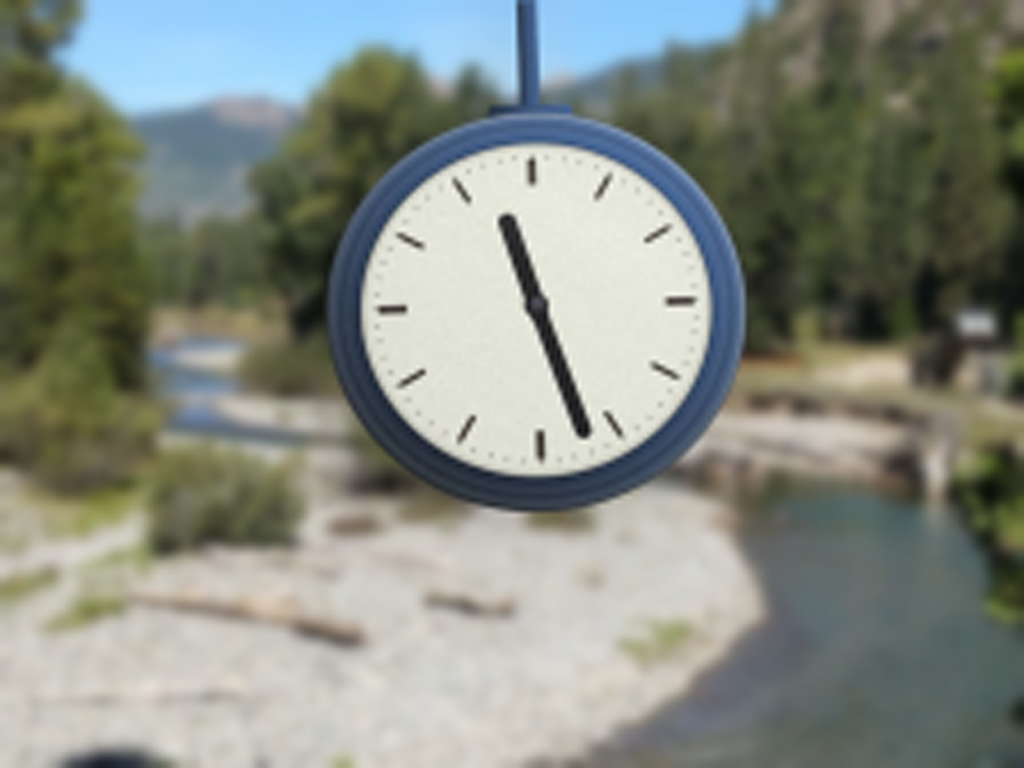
11:27
